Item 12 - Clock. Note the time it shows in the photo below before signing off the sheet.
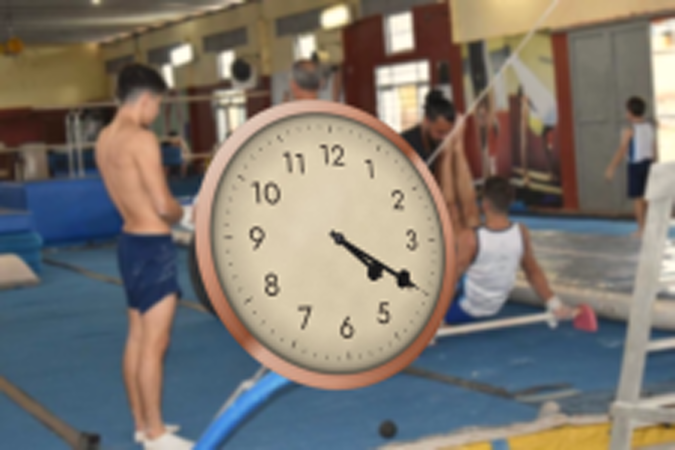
4:20
